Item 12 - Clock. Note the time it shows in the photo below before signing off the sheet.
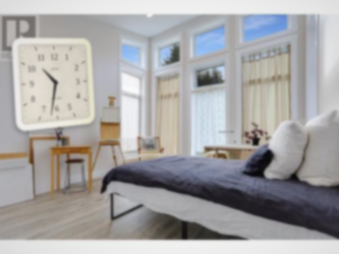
10:32
